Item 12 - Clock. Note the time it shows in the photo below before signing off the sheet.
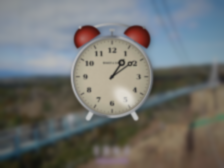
1:09
